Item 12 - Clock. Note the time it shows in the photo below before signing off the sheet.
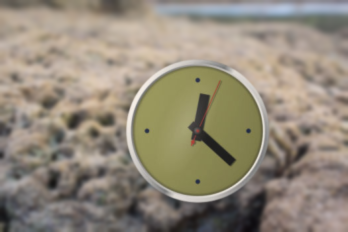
12:22:04
